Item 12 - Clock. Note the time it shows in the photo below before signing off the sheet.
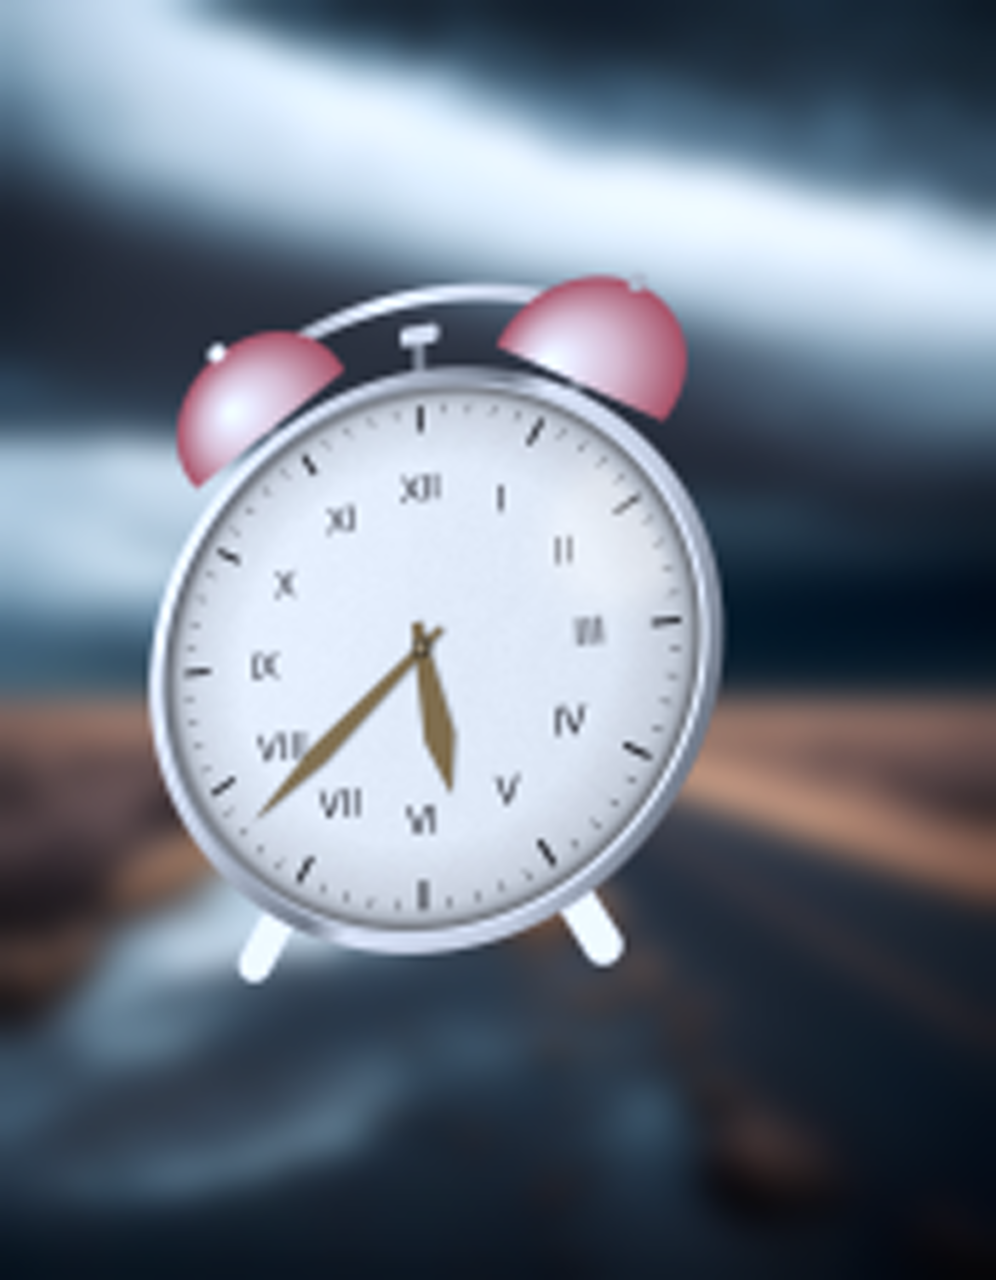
5:38
